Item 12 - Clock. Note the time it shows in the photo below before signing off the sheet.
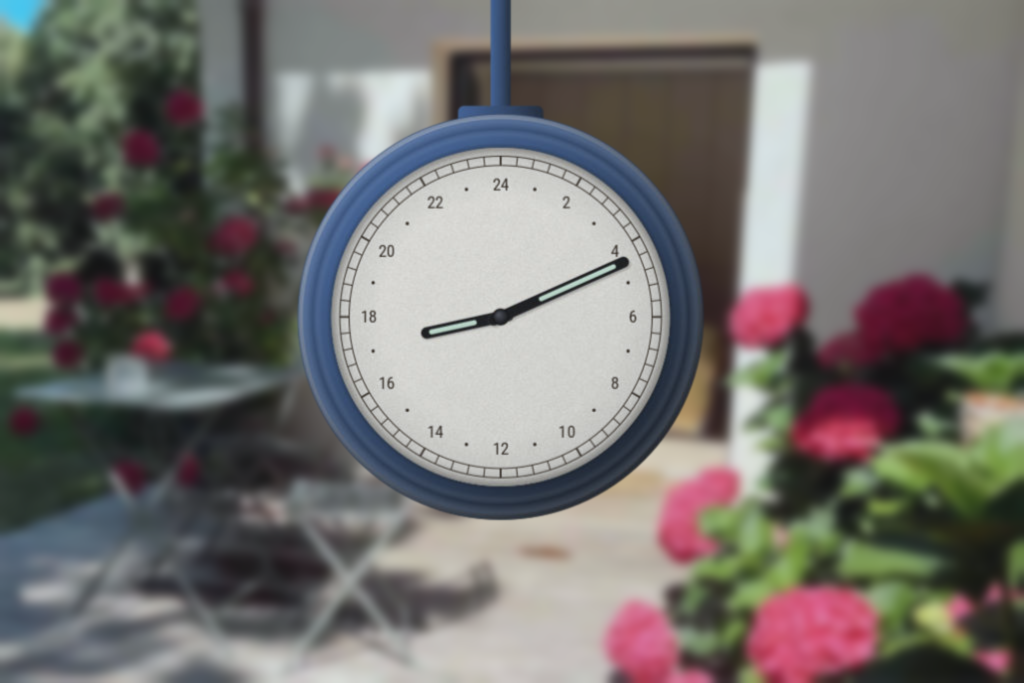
17:11
